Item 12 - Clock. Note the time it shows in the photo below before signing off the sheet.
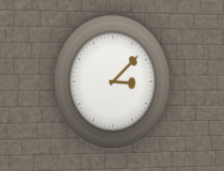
3:08
